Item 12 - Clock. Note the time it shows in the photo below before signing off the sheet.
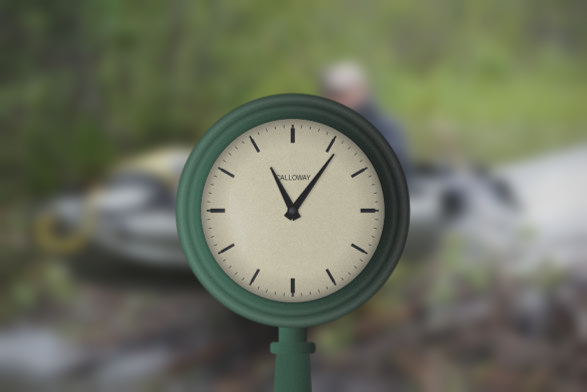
11:06
